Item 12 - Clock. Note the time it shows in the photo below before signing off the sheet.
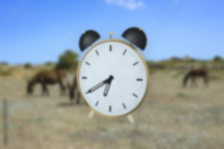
6:40
